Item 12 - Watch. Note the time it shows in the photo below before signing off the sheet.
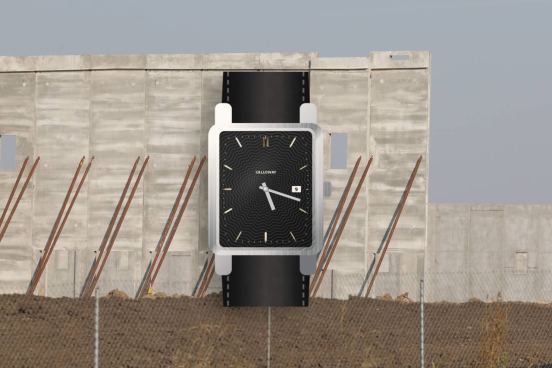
5:18
